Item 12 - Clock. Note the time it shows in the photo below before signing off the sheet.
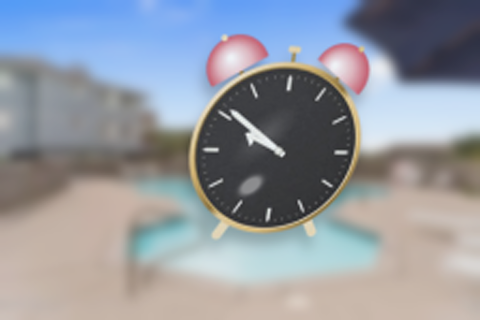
9:51
